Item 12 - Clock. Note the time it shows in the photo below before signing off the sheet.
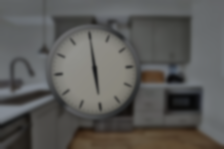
6:00
